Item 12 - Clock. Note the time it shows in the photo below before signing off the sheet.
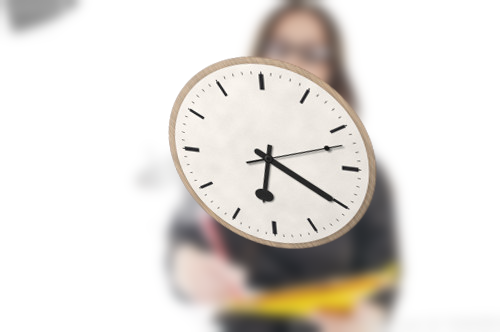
6:20:12
